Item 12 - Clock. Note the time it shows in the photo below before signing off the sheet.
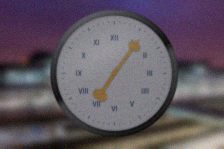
7:06
